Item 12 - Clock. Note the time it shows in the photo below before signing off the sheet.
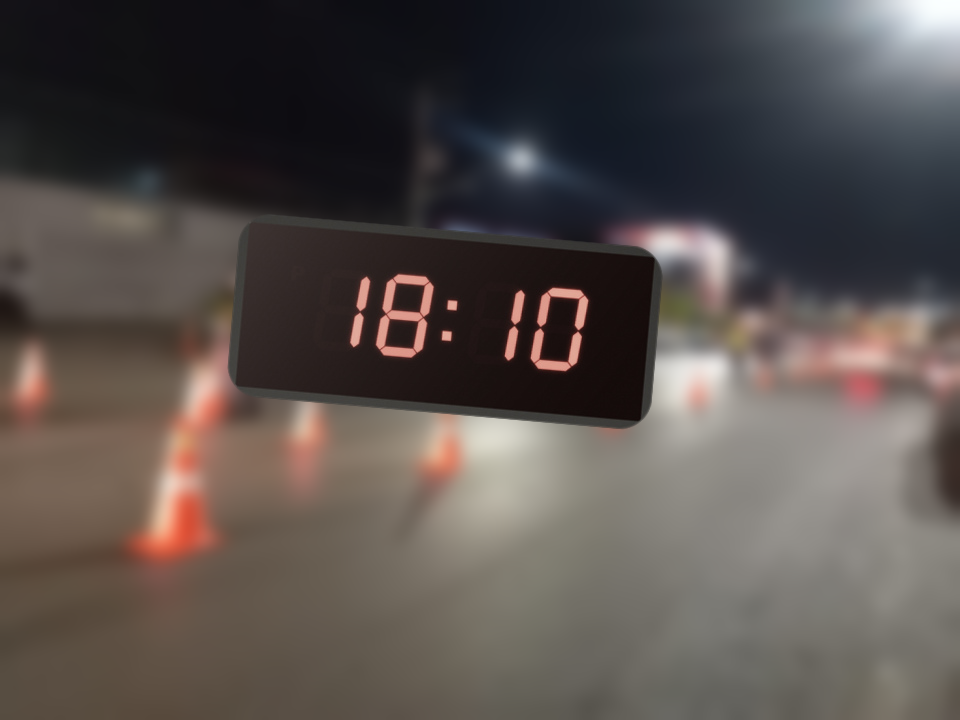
18:10
